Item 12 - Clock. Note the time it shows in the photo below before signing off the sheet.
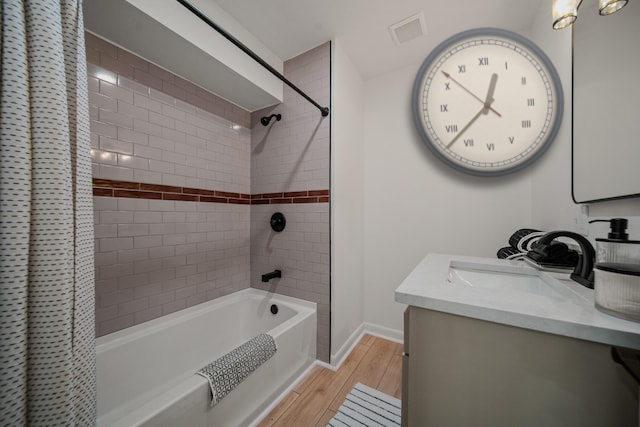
12:37:52
